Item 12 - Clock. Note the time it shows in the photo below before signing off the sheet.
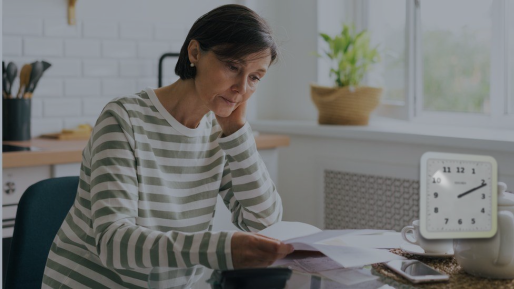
2:11
